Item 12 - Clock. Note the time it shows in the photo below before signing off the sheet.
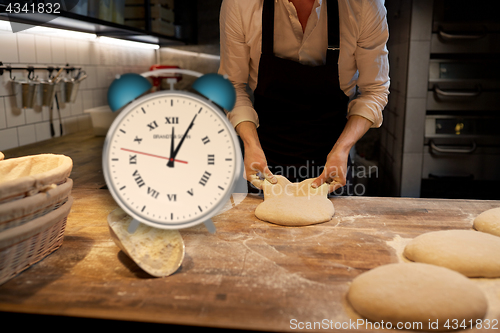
12:04:47
